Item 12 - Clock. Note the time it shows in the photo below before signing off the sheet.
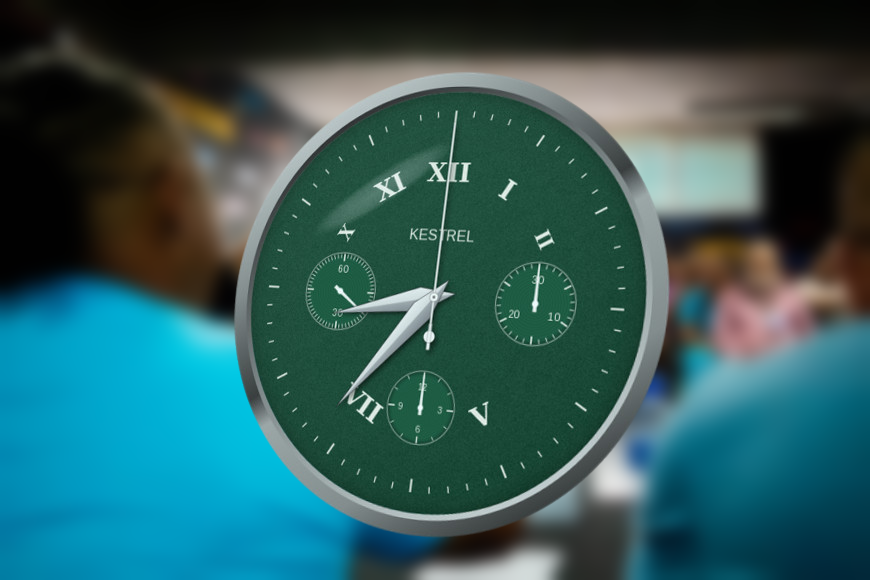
8:36:21
